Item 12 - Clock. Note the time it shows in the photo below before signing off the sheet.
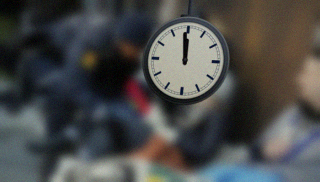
11:59
